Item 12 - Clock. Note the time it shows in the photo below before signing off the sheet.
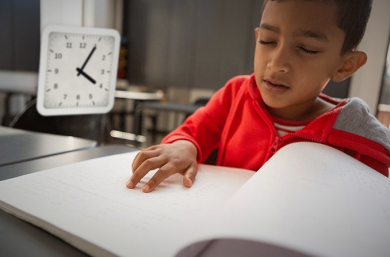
4:05
